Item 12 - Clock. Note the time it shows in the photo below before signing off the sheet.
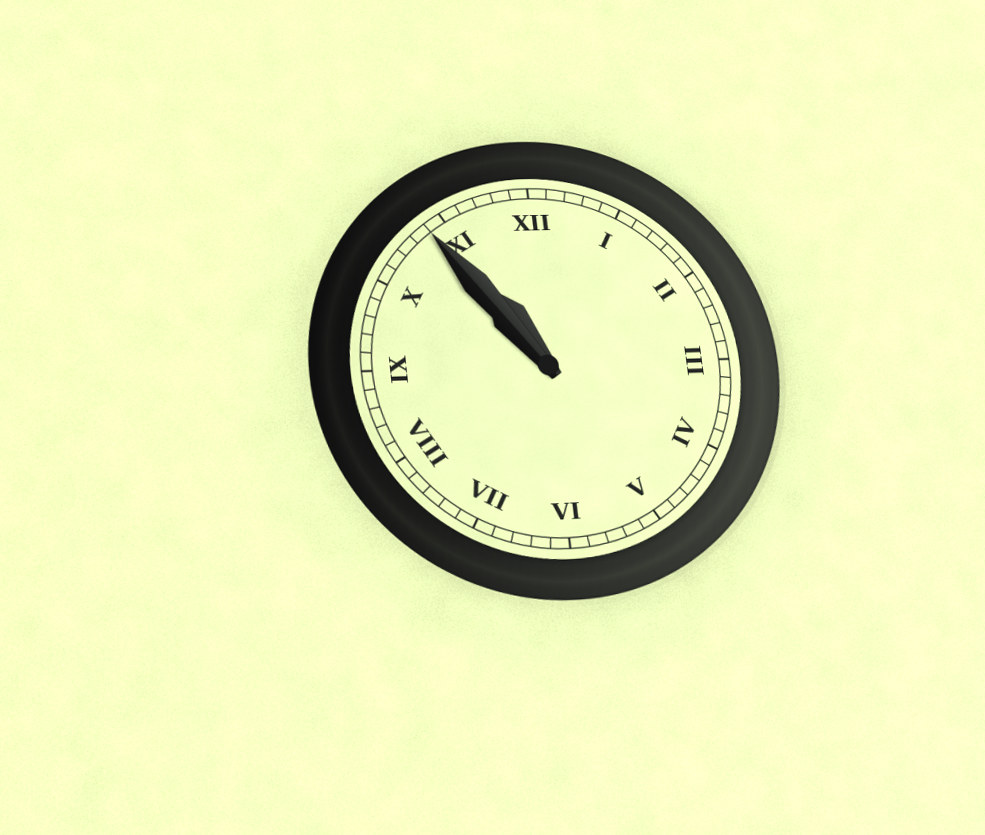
10:54
